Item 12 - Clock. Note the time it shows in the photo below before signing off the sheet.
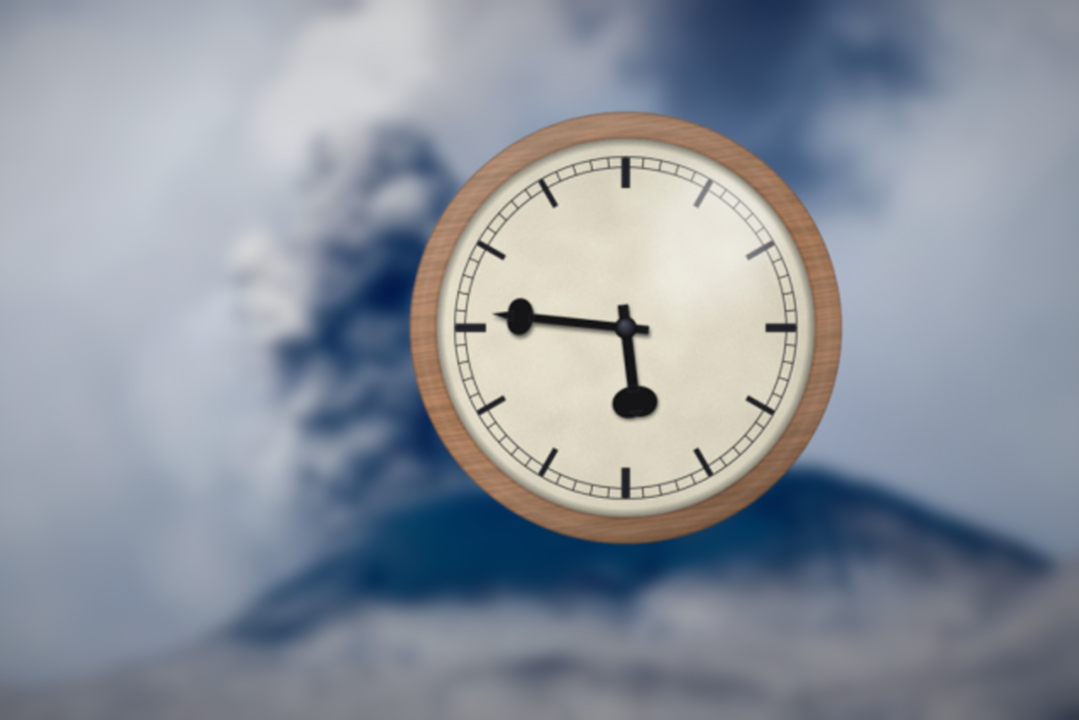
5:46
